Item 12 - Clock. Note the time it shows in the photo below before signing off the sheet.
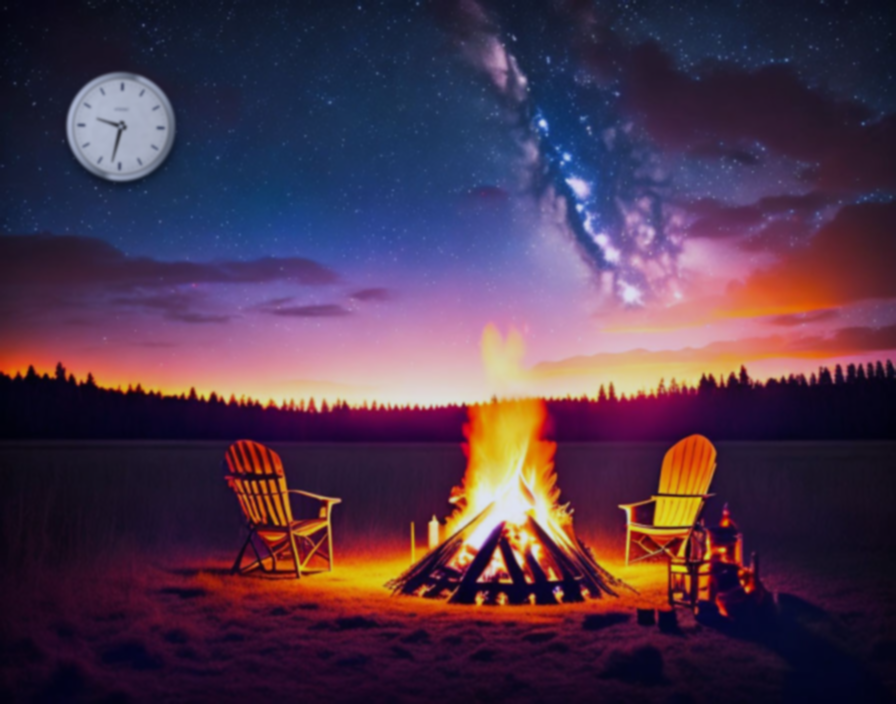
9:32
